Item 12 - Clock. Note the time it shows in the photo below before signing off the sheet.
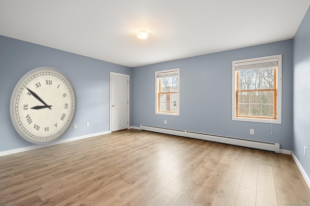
8:51
